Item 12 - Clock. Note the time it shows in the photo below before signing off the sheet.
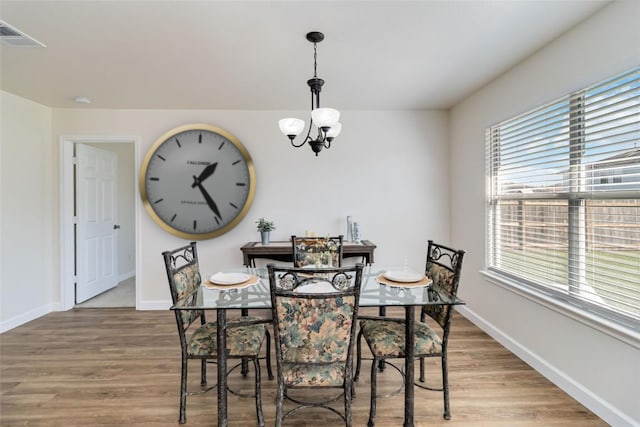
1:24
